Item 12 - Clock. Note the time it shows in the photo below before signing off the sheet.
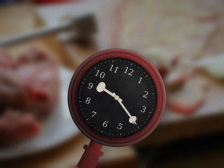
9:20
